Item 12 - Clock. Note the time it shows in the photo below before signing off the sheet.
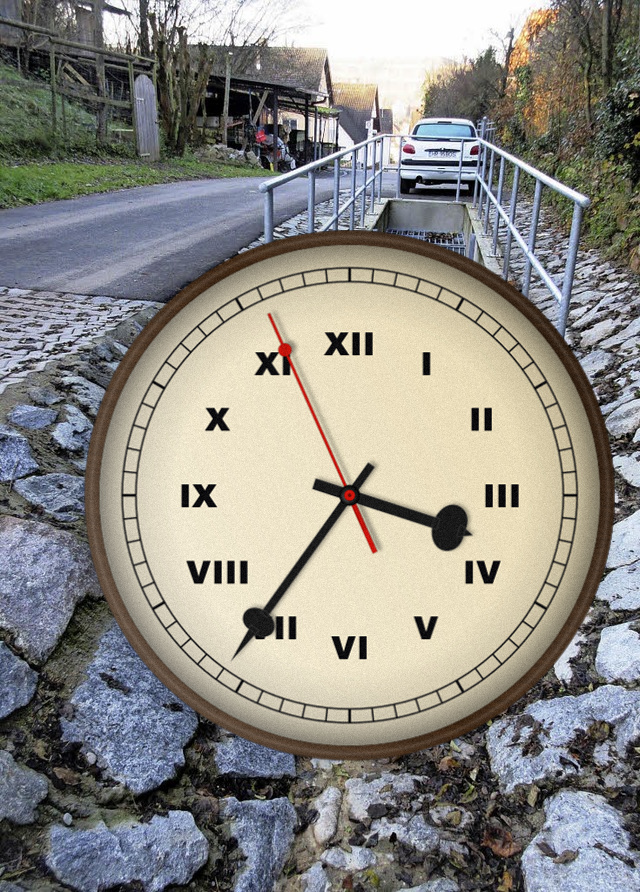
3:35:56
